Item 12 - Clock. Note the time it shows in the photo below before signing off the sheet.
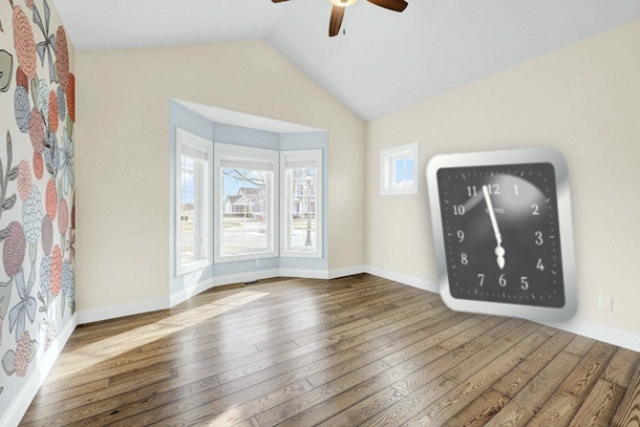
5:58
